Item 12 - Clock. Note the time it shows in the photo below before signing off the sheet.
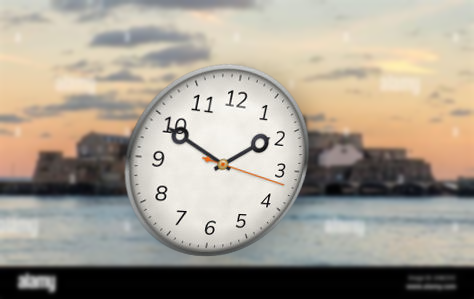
1:49:17
